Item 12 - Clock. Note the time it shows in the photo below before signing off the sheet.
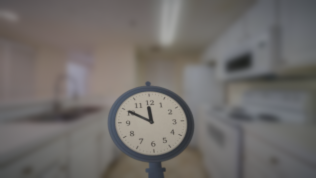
11:50
